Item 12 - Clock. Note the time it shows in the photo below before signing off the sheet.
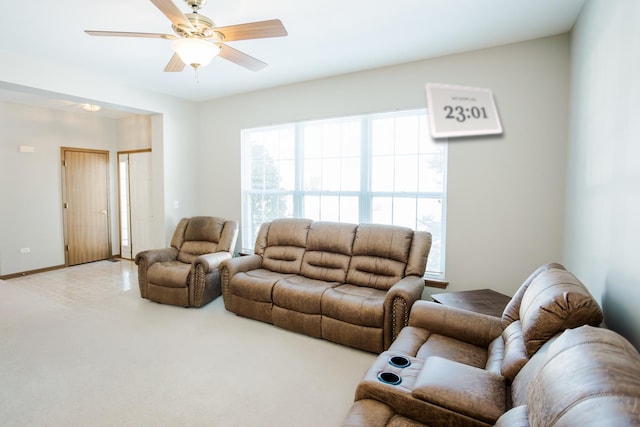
23:01
